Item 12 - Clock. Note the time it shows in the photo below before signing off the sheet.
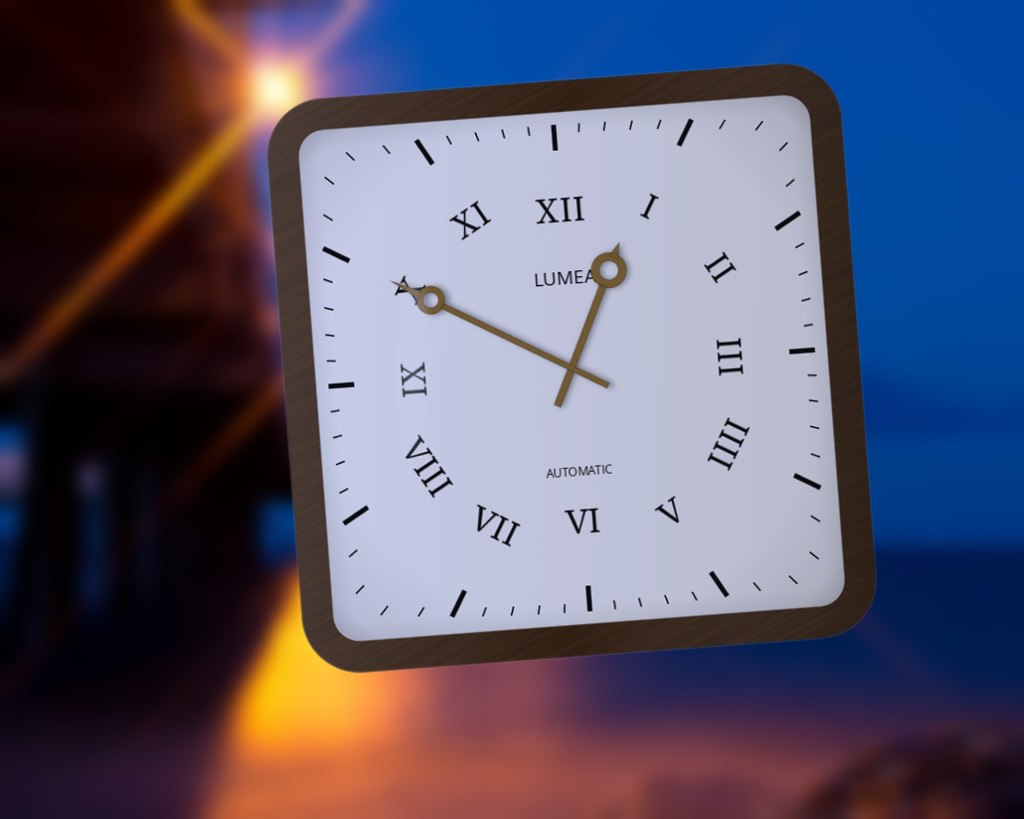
12:50
